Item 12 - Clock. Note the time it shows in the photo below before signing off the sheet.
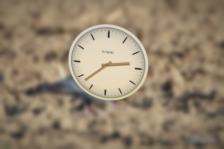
2:38
